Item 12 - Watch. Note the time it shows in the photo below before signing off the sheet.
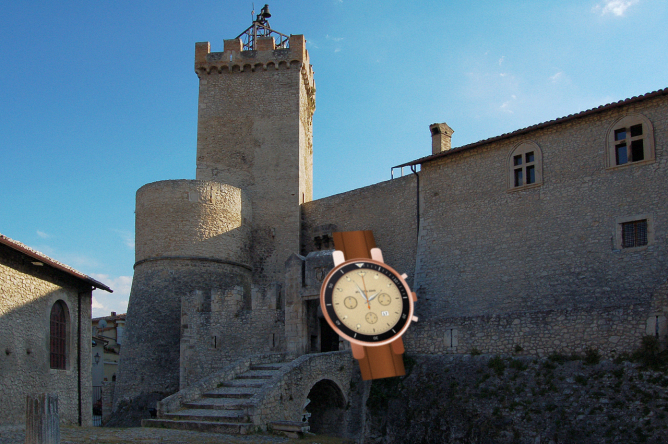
1:56
